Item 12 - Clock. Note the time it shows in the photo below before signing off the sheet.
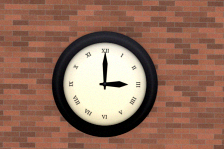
3:00
